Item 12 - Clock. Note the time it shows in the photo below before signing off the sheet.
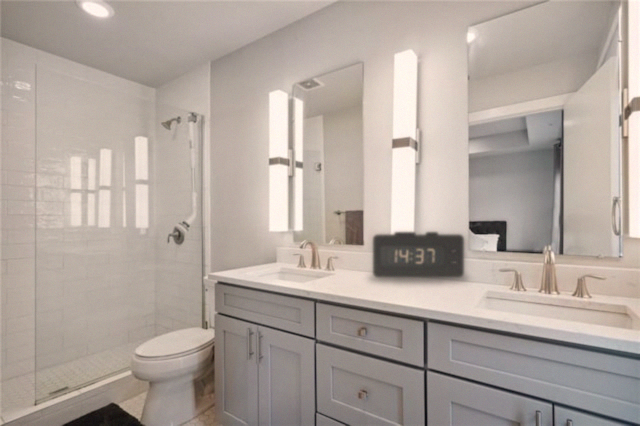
14:37
